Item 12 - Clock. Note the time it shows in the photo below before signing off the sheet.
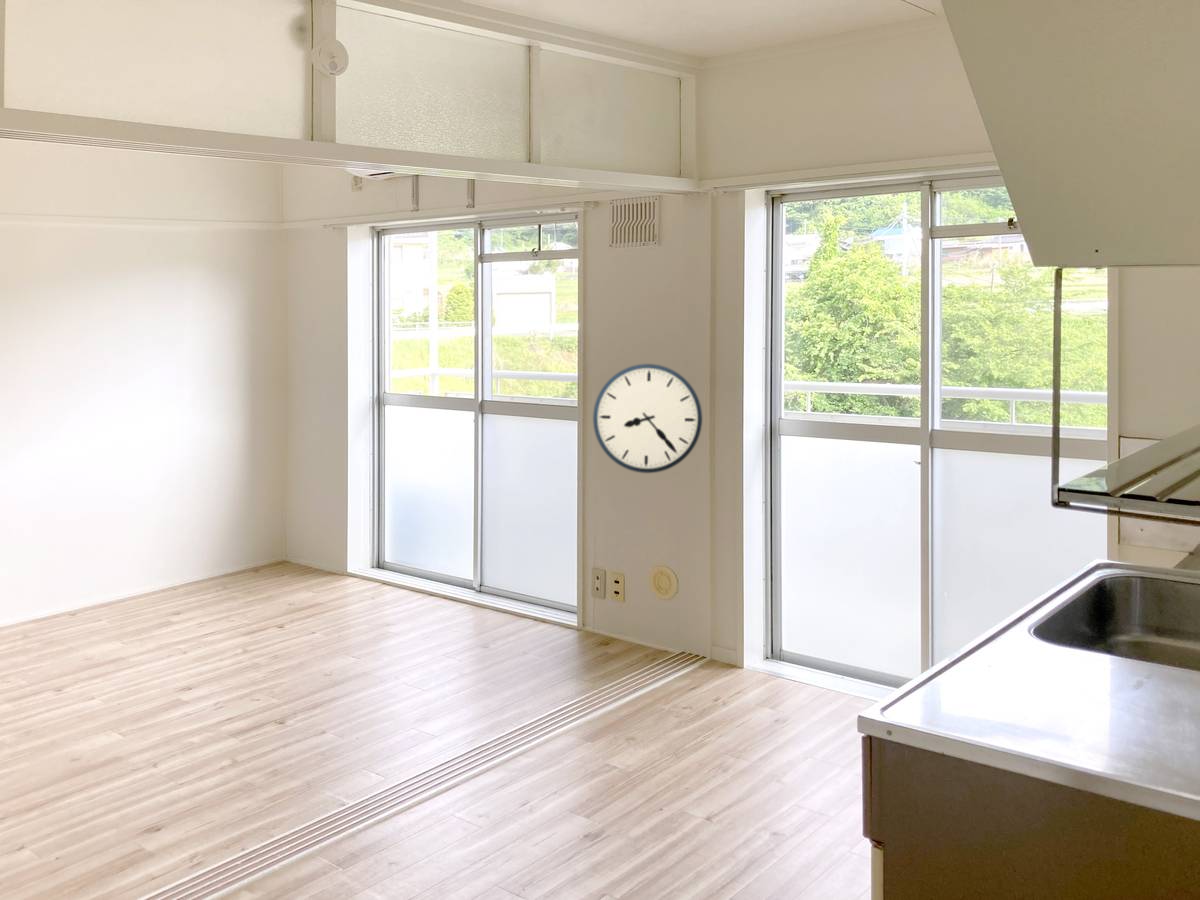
8:23
